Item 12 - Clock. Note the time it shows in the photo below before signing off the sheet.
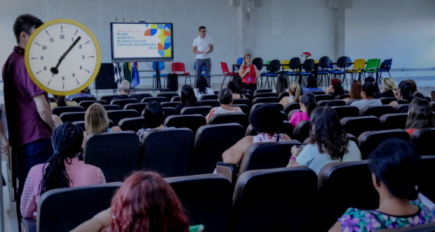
7:07
